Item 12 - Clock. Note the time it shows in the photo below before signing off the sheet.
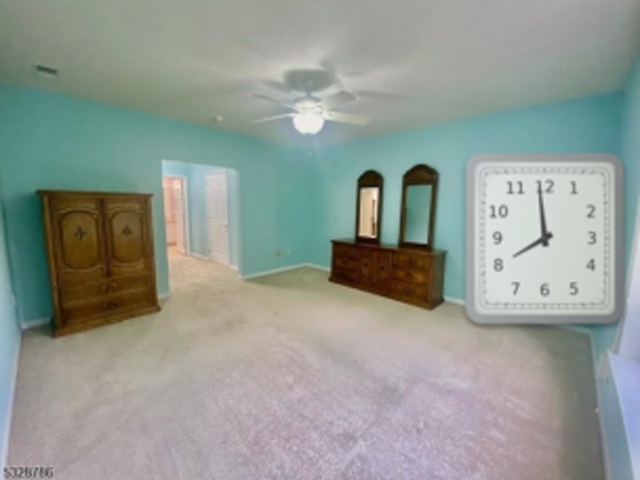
7:59
